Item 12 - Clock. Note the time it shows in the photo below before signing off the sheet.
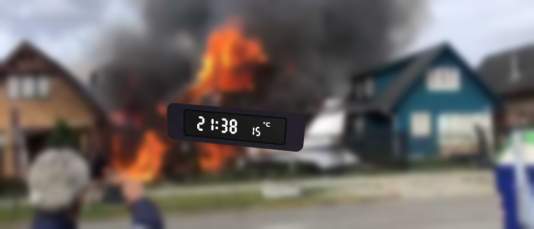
21:38
